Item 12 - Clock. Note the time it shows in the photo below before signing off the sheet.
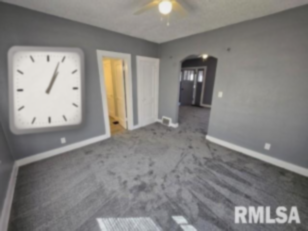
1:04
